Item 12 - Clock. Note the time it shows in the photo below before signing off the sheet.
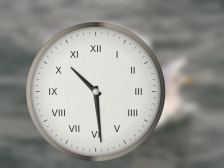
10:29
